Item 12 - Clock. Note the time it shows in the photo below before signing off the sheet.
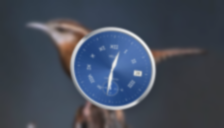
12:31
